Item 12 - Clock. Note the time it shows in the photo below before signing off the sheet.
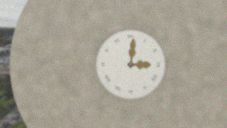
3:01
